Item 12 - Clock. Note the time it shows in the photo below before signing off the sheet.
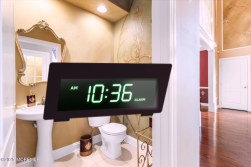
10:36
